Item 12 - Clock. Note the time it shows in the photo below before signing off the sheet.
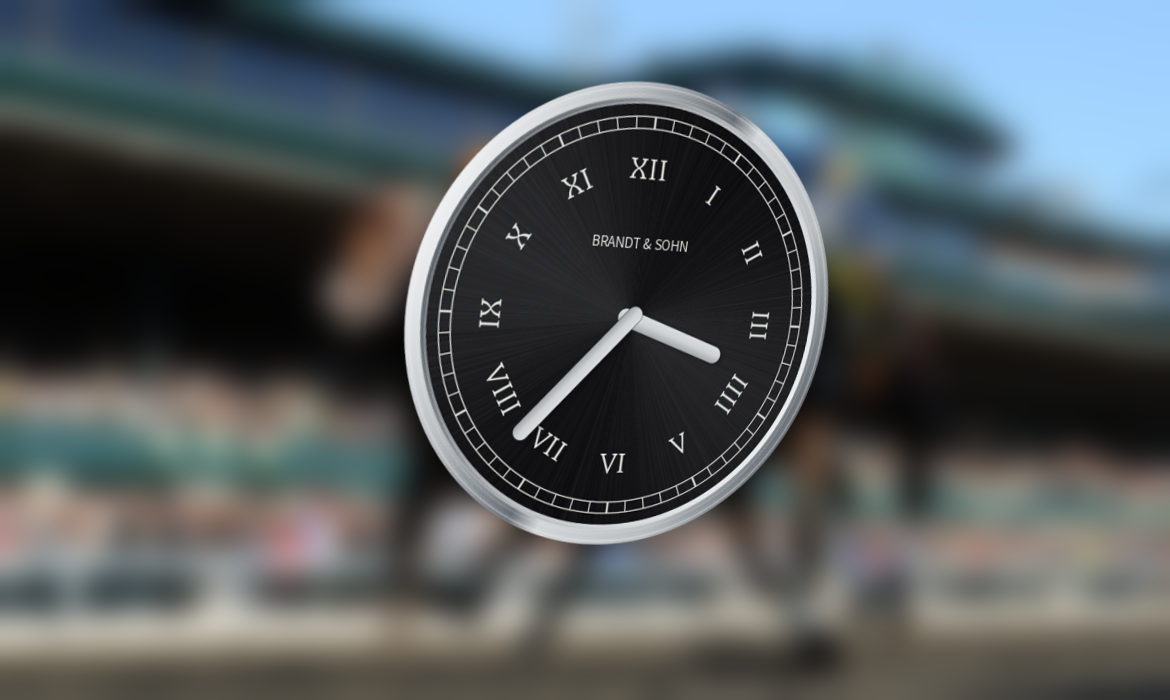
3:37
